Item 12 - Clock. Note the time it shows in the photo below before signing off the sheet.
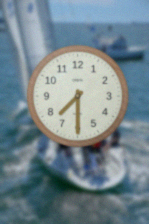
7:30
